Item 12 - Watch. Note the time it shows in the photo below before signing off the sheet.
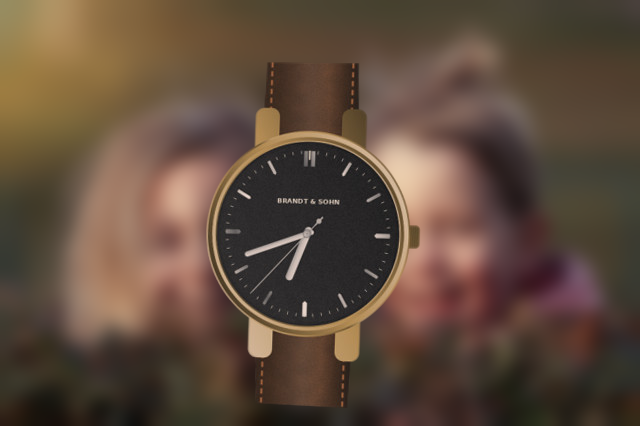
6:41:37
